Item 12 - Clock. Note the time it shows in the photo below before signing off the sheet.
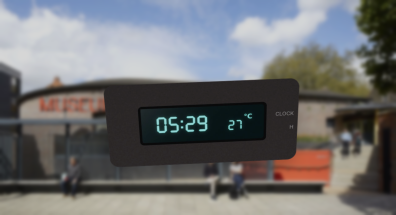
5:29
